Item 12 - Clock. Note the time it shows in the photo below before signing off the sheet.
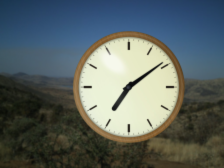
7:09
